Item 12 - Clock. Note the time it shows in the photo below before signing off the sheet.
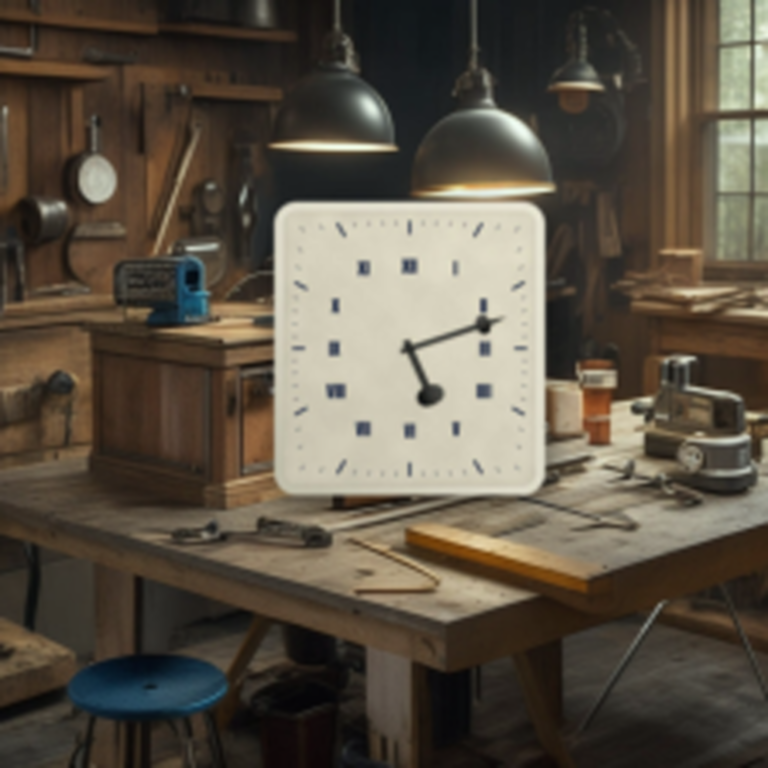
5:12
